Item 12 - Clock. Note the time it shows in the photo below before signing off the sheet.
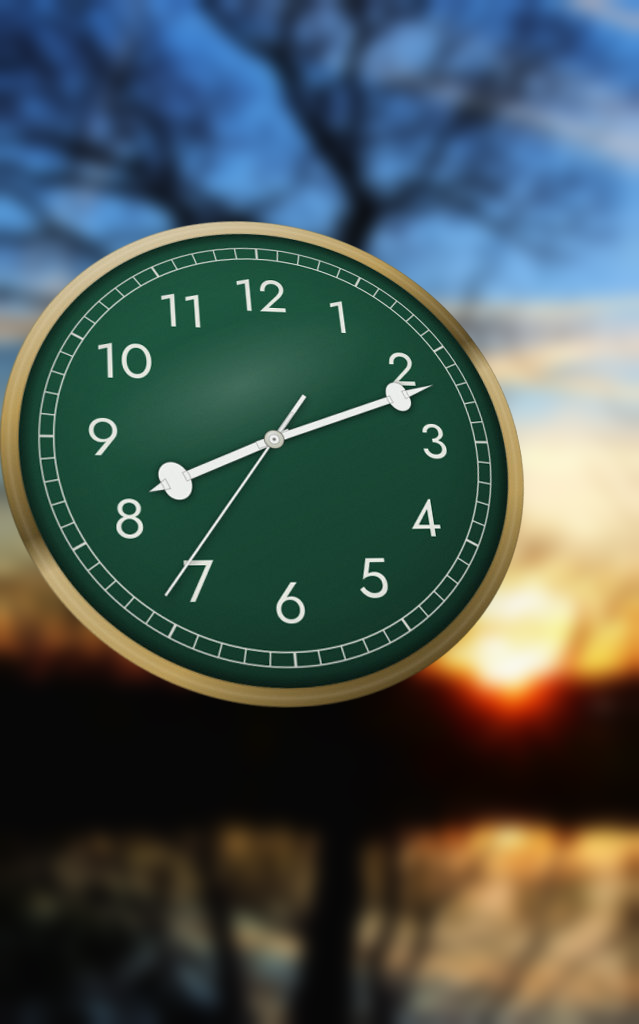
8:11:36
